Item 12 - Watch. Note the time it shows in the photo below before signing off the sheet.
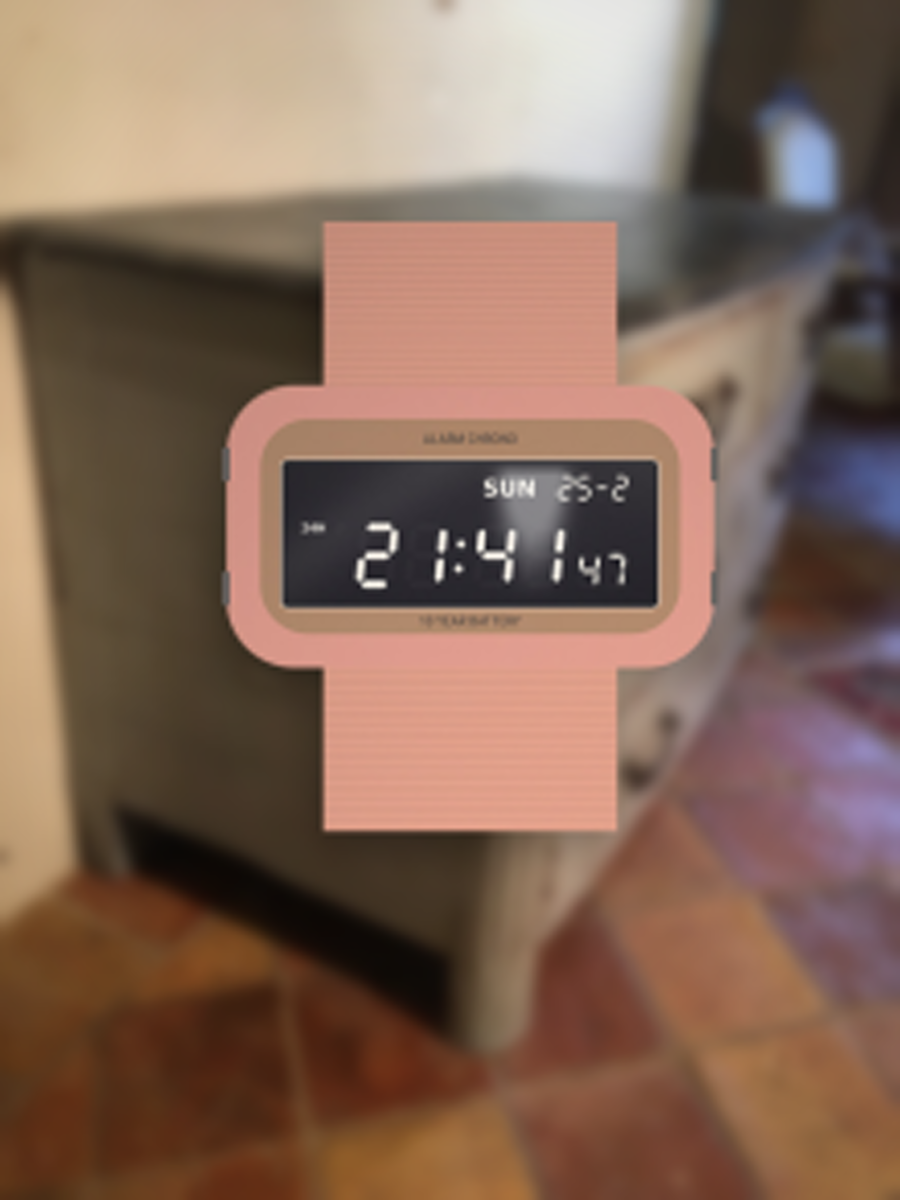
21:41:47
